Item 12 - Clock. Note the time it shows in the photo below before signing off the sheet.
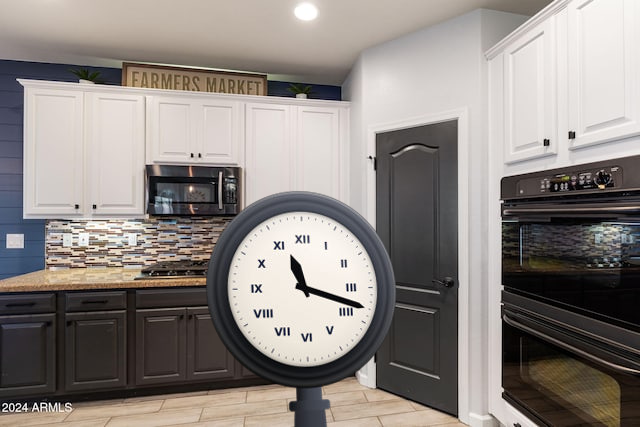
11:18
